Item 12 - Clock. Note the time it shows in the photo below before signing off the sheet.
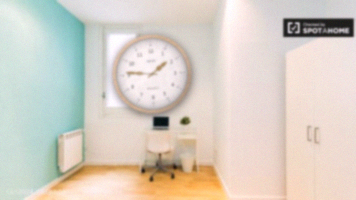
1:46
